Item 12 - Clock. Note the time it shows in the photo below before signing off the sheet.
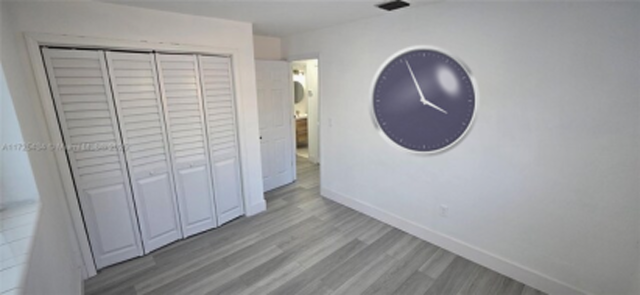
3:56
